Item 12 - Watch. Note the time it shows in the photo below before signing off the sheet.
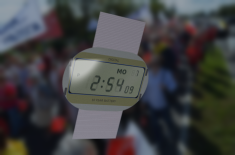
2:54:09
